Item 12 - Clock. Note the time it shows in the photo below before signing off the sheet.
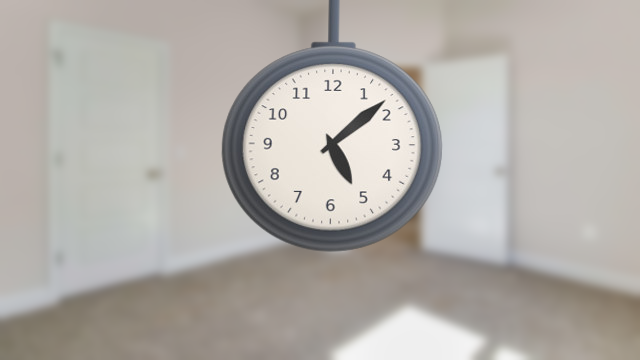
5:08
